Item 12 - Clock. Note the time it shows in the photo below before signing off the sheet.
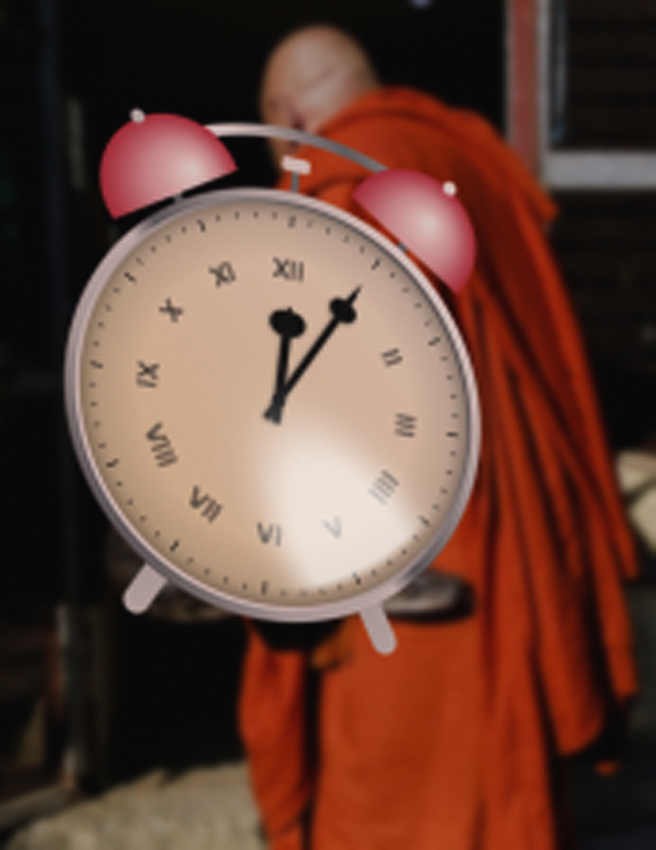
12:05
